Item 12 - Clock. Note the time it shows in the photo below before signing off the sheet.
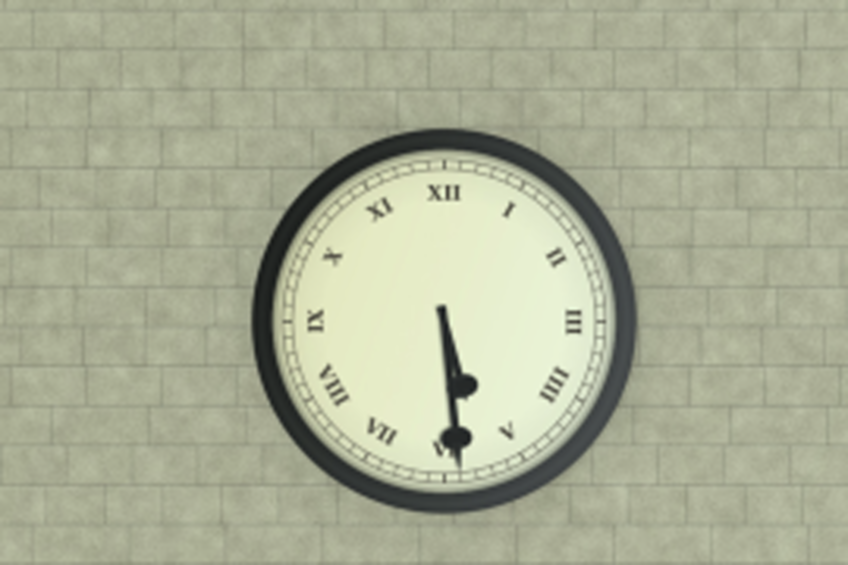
5:29
